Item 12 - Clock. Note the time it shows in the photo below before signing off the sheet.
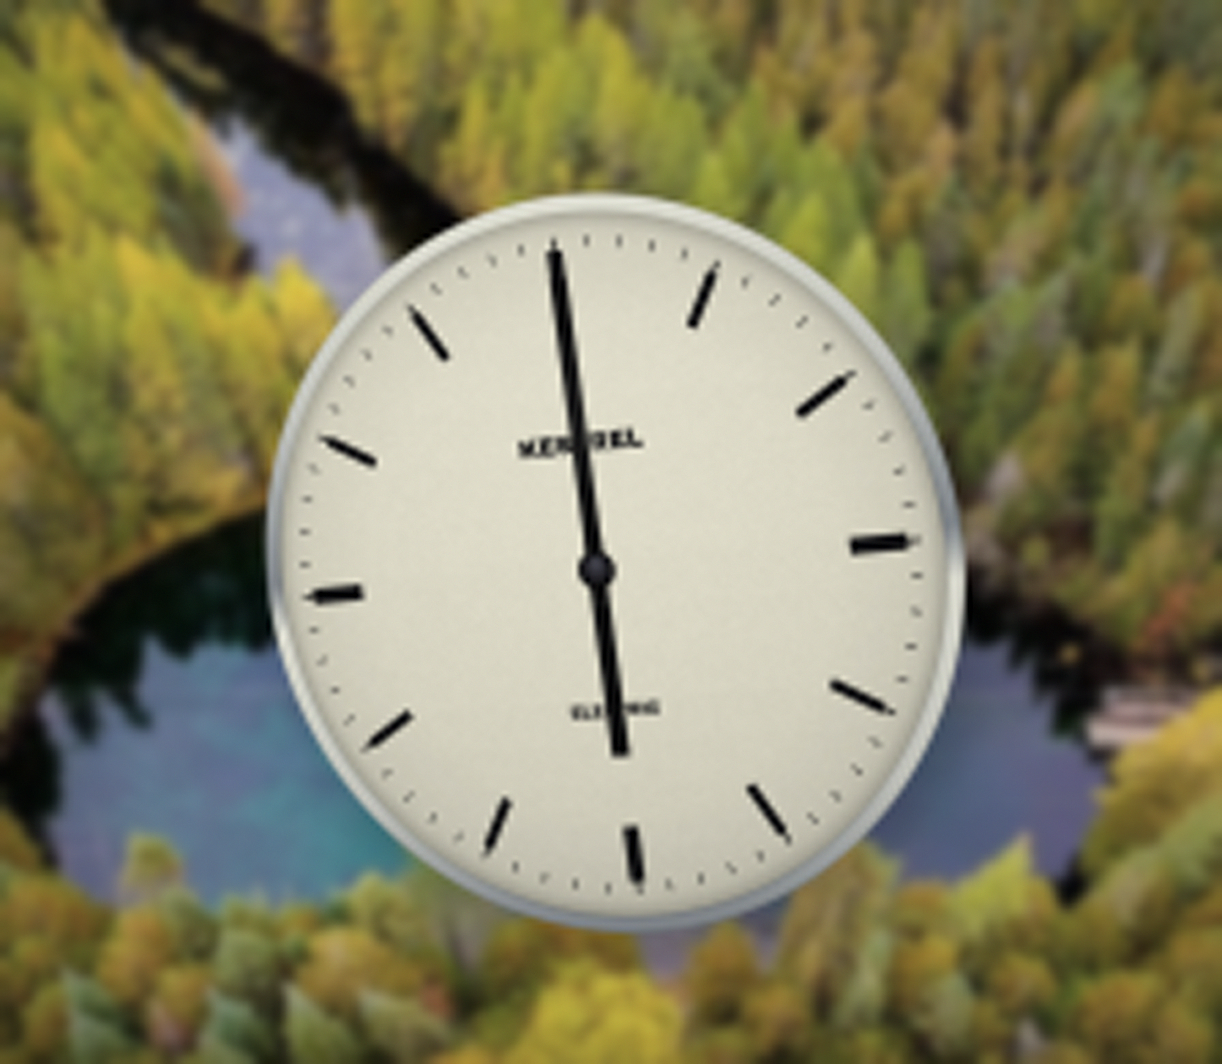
6:00
